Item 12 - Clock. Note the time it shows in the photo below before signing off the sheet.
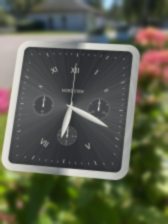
6:19
